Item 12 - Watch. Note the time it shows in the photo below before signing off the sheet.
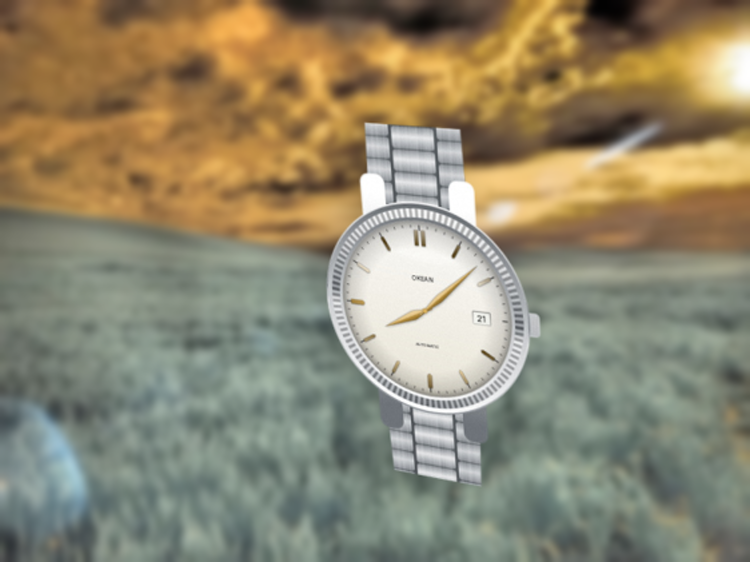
8:08
